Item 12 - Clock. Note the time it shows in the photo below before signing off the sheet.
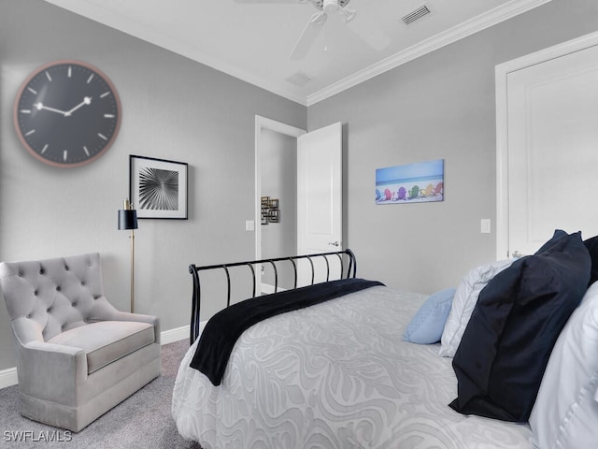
1:47
